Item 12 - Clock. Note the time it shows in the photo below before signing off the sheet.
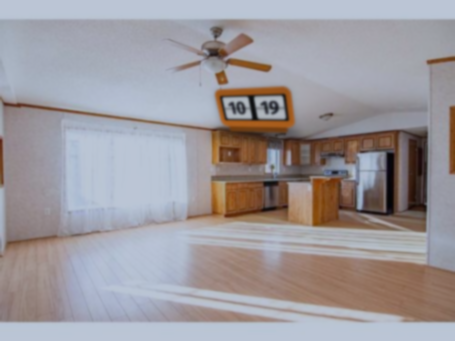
10:19
